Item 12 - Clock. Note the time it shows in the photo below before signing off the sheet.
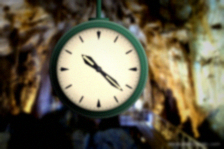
10:22
